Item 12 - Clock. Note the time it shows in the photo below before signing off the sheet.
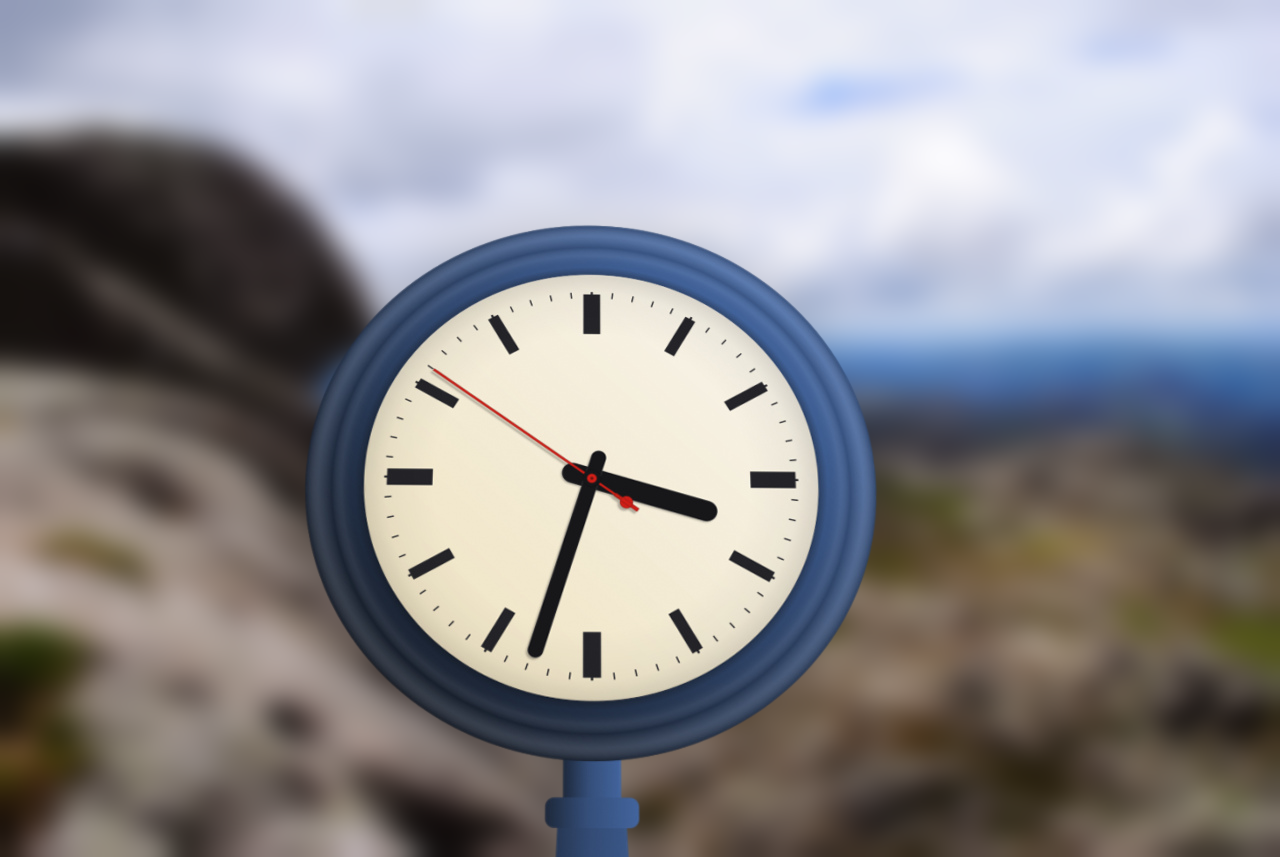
3:32:51
